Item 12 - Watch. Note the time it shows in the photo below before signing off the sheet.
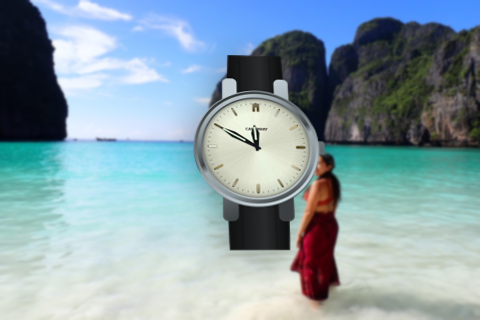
11:50
